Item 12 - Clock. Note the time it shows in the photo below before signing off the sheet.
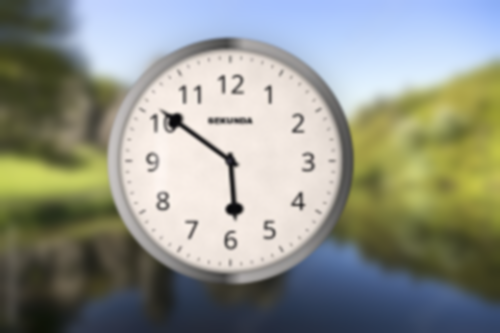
5:51
